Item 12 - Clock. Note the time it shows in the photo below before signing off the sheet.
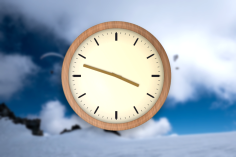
3:48
